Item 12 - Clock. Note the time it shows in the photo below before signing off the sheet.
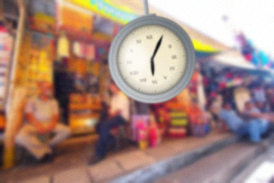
6:05
